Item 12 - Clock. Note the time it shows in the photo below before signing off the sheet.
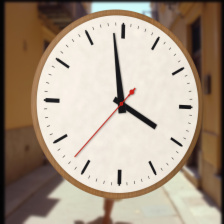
3:58:37
